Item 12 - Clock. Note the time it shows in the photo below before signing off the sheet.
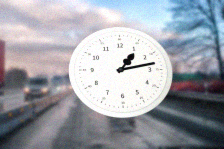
1:13
